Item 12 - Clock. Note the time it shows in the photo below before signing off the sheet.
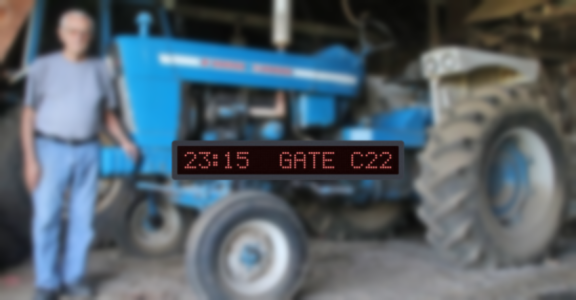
23:15
